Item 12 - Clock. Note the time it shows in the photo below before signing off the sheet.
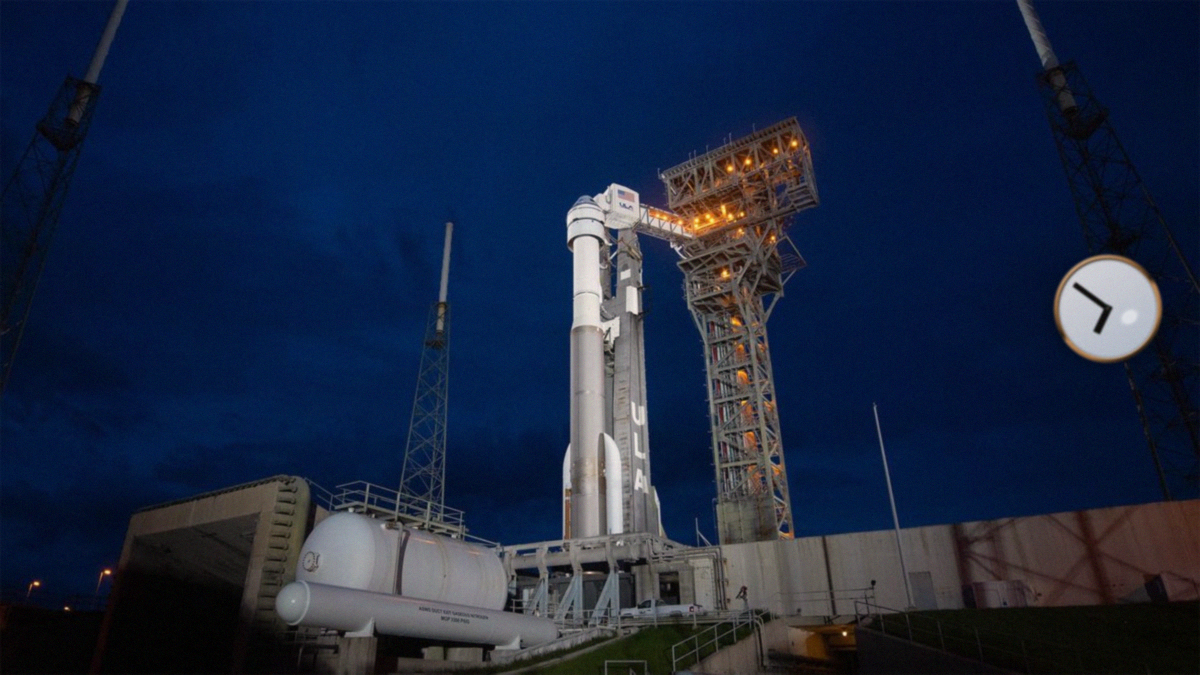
6:51
